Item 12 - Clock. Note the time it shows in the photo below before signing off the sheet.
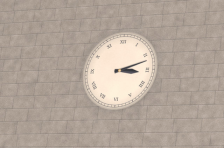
3:12
